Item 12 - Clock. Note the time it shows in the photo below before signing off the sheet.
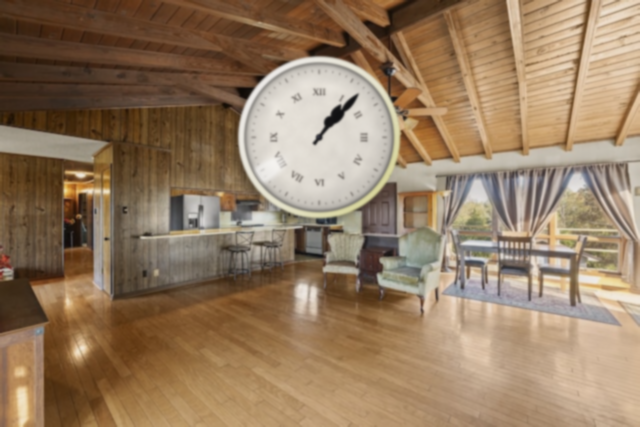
1:07
